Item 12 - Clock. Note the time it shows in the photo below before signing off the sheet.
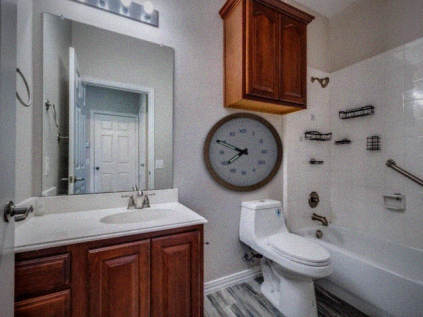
7:49
